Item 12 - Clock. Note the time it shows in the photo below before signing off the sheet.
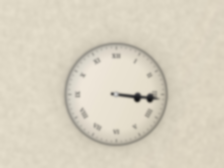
3:16
